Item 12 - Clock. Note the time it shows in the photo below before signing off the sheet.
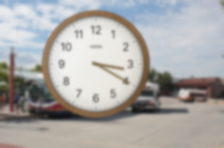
3:20
